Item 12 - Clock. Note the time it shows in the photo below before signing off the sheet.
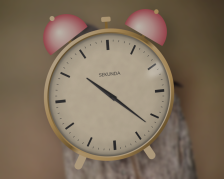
10:22
